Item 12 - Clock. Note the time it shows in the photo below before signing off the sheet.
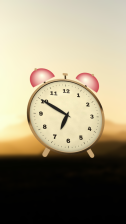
6:50
